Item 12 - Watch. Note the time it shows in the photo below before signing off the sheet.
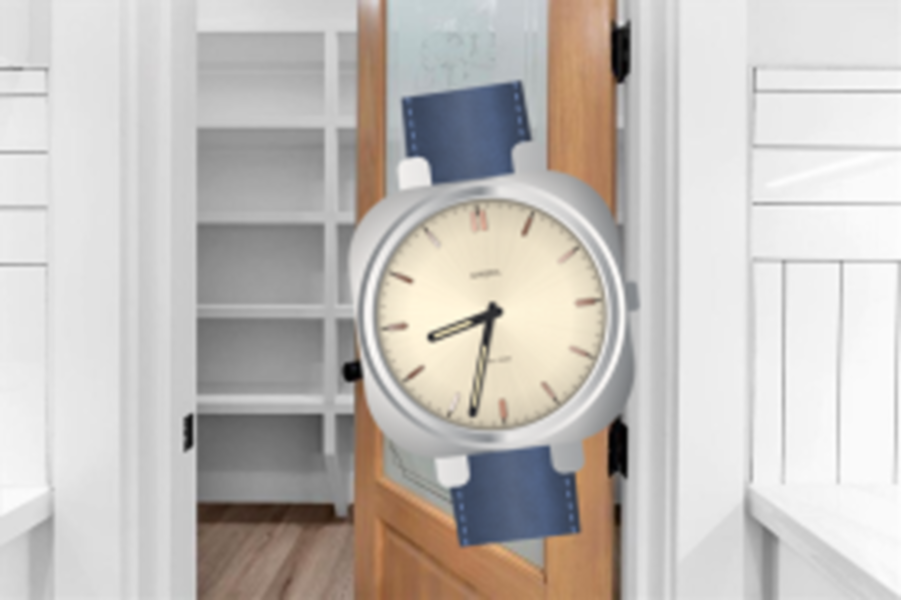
8:33
